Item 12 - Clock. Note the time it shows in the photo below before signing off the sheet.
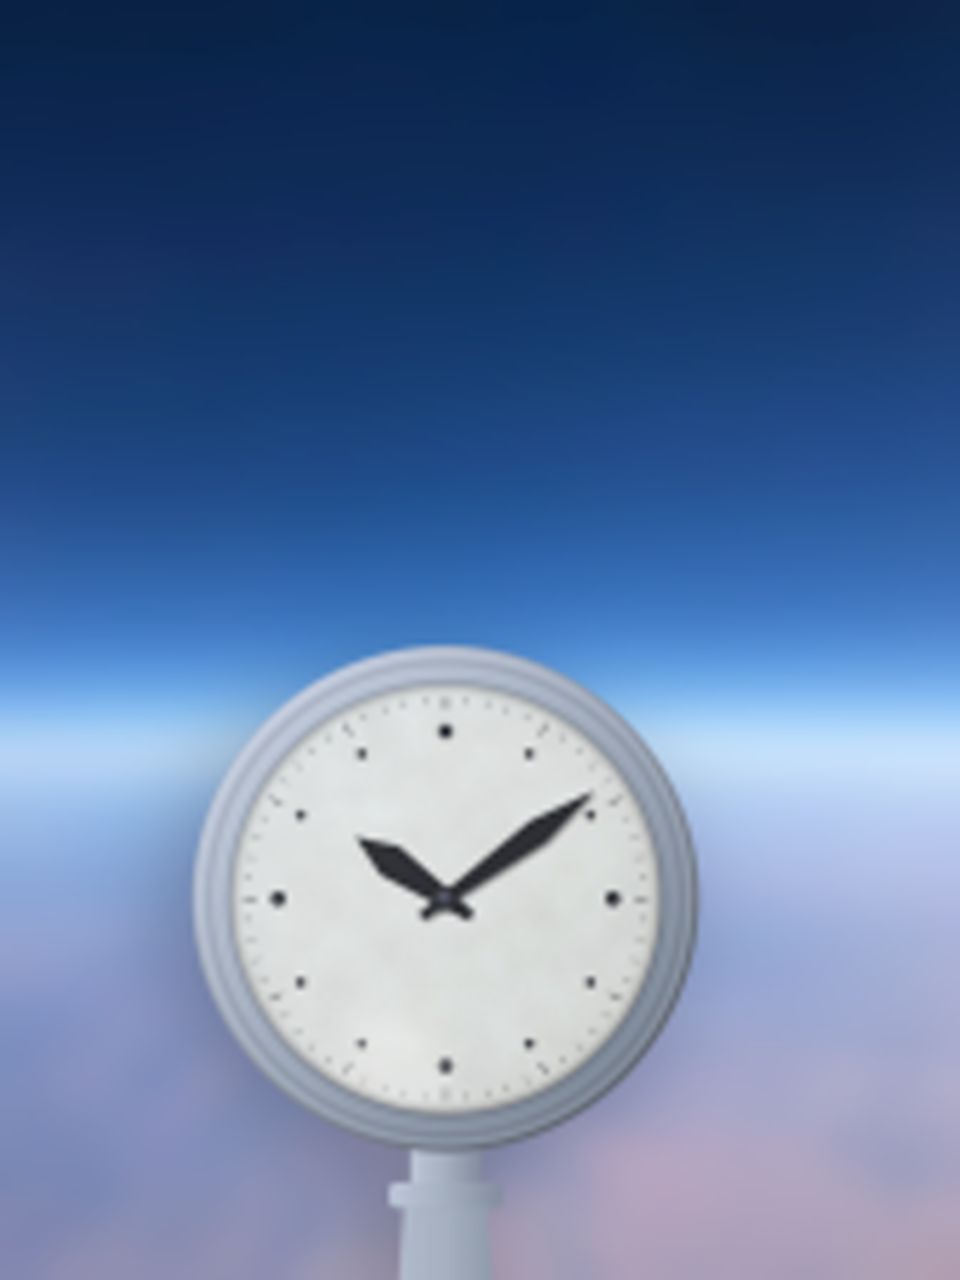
10:09
